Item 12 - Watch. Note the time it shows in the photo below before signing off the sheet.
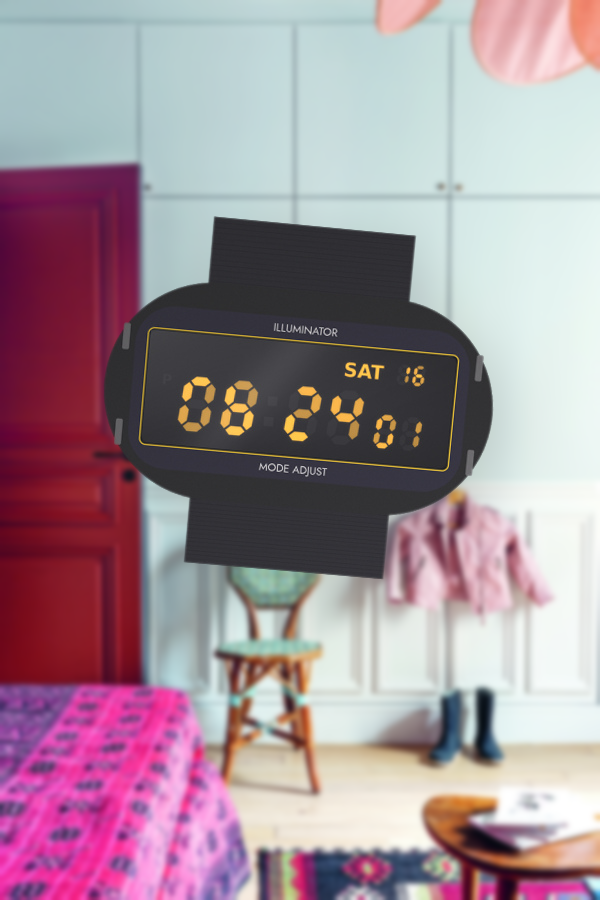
8:24:01
